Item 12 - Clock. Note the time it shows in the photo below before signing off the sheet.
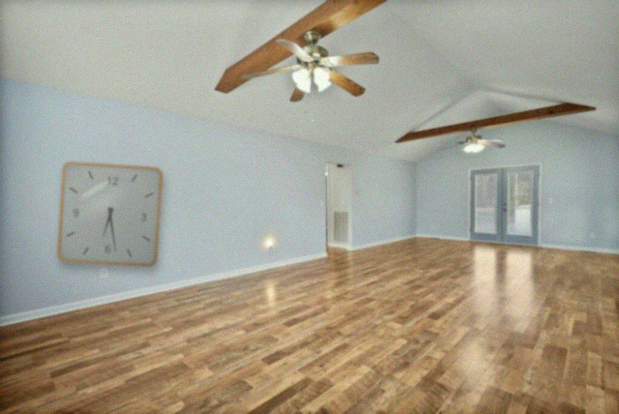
6:28
